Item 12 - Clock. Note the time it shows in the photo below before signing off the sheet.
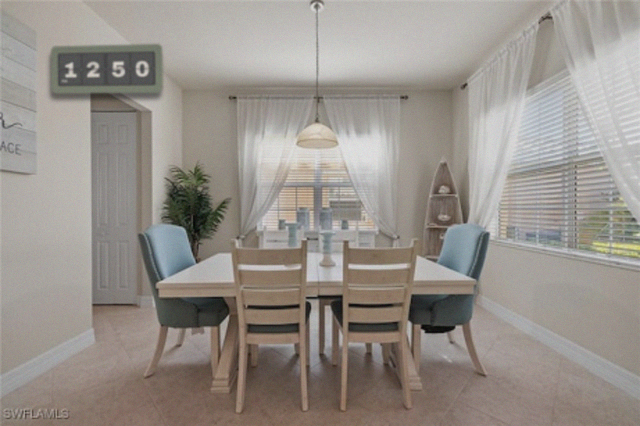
12:50
